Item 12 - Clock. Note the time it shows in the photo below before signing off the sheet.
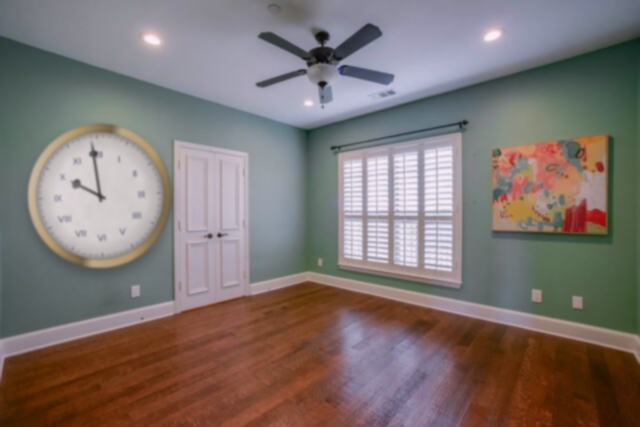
9:59
